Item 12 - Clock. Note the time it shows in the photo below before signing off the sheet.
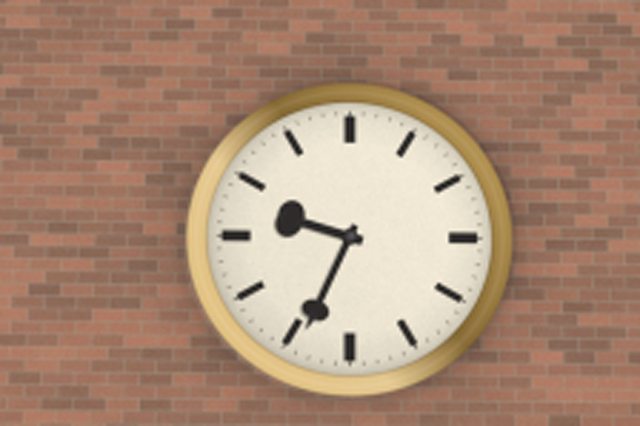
9:34
